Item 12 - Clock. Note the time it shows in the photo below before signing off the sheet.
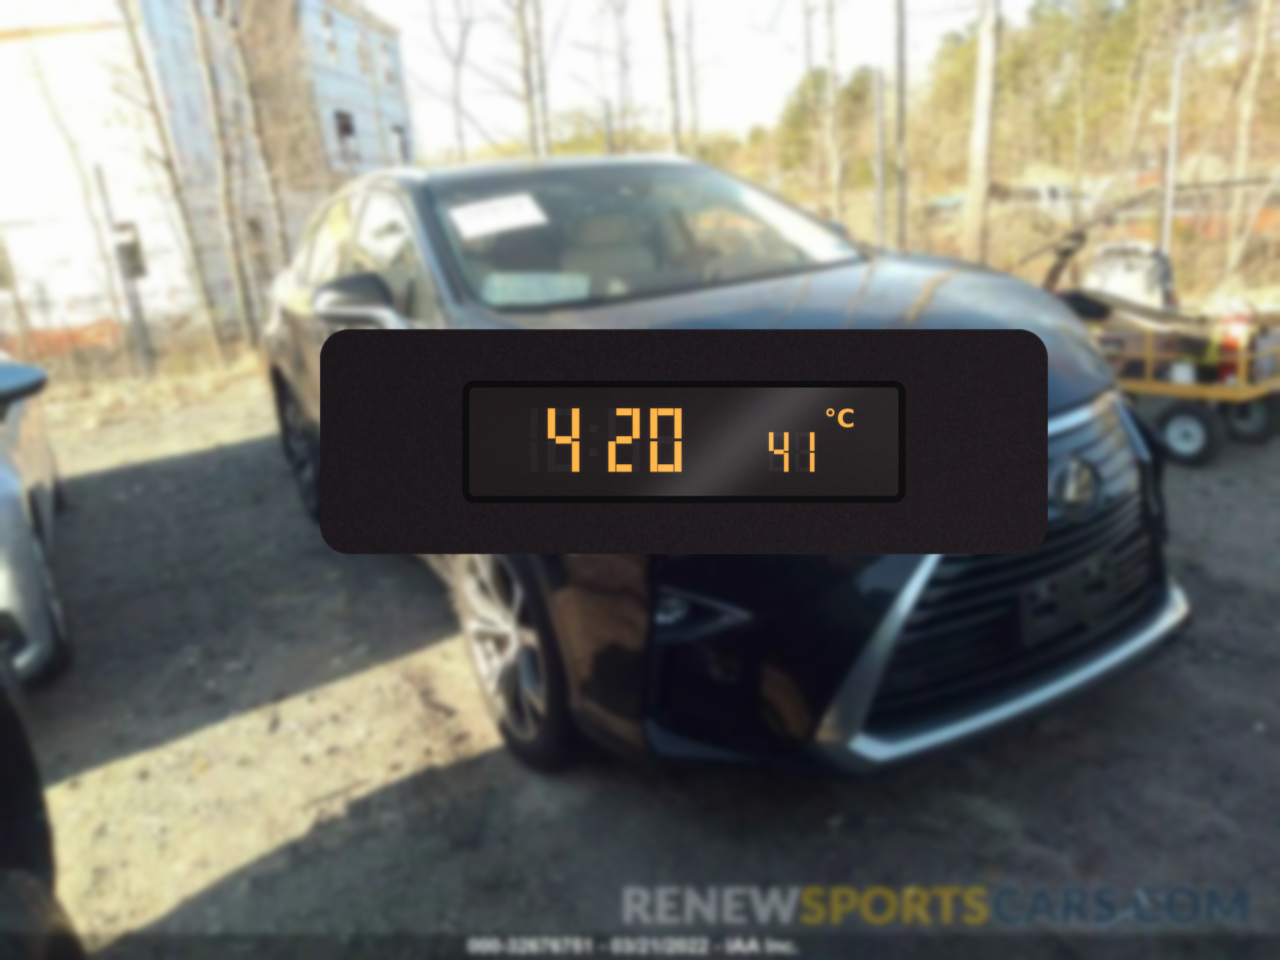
4:20
